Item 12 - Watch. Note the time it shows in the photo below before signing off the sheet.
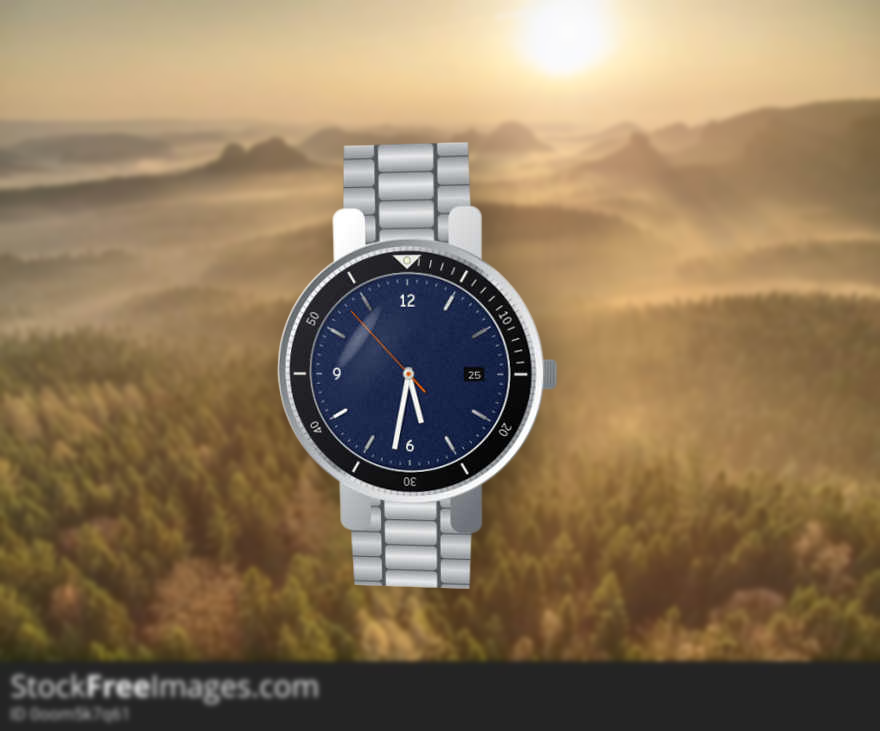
5:31:53
